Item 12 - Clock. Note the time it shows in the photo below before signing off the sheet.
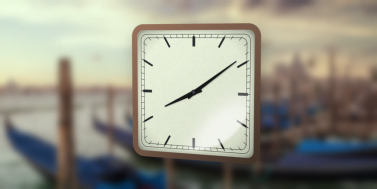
8:09
